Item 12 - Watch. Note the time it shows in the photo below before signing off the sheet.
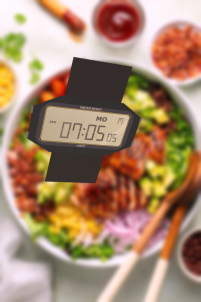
7:05:05
